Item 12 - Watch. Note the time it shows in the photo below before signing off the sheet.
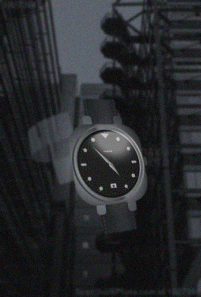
4:53
